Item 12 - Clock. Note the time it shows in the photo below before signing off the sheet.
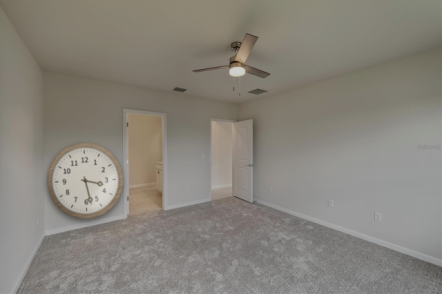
3:28
